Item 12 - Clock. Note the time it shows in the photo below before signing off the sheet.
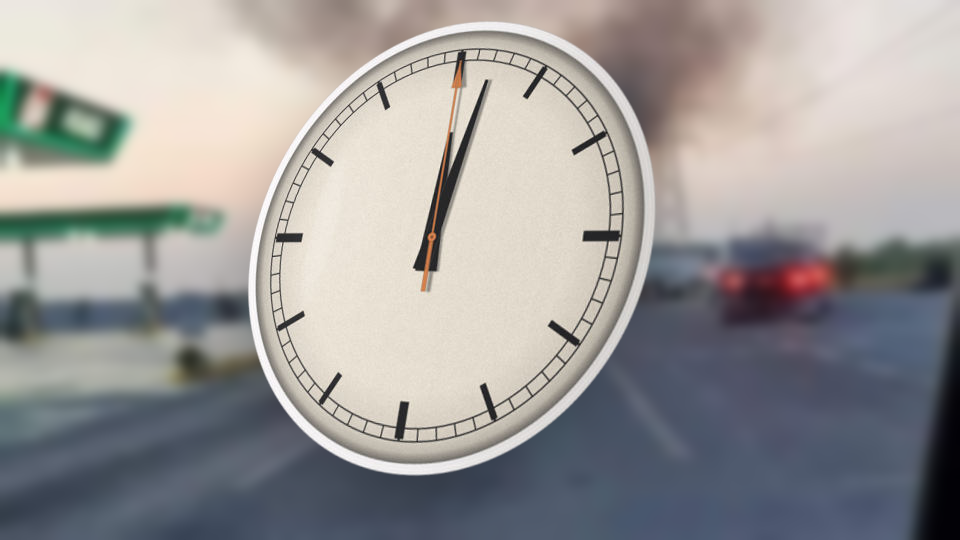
12:02:00
